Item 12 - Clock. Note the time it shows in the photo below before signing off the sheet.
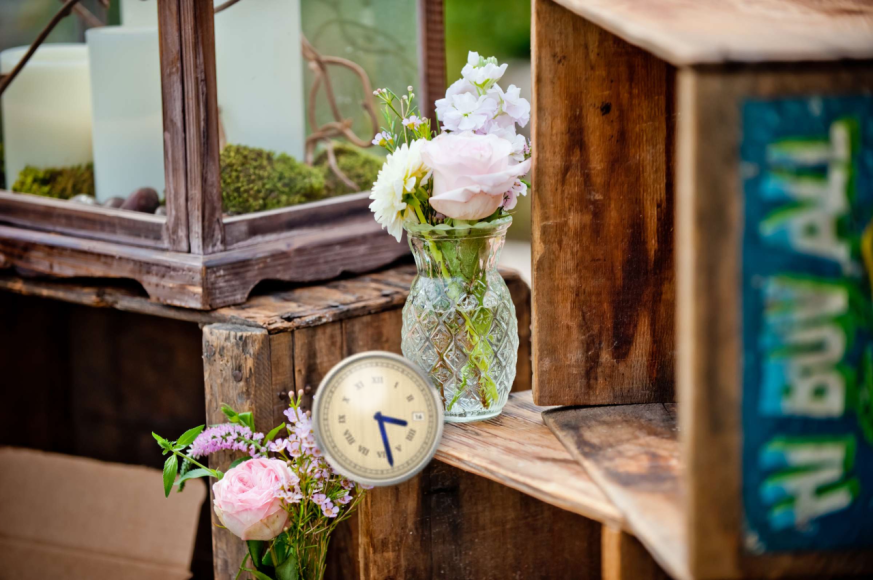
3:28
